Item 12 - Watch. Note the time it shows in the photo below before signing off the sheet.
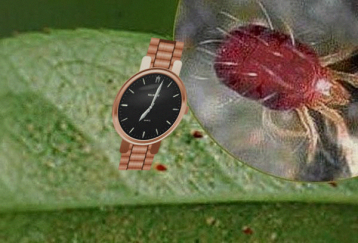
7:02
